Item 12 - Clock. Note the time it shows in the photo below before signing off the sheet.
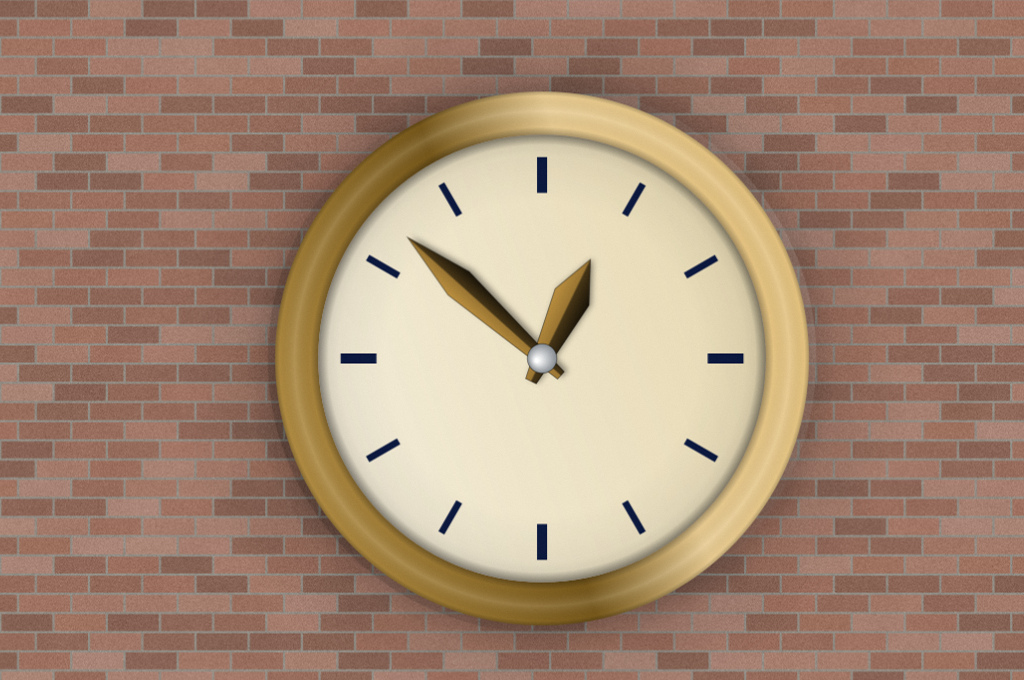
12:52
